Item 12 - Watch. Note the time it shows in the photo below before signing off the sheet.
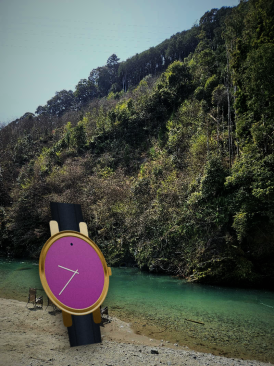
9:38
